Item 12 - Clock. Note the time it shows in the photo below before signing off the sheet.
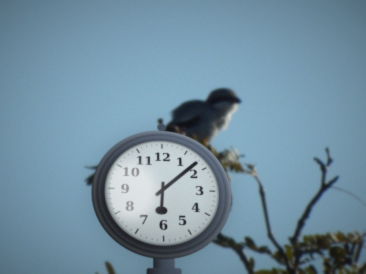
6:08
